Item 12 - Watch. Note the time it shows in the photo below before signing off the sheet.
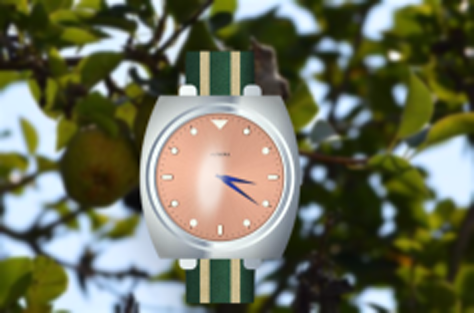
3:21
